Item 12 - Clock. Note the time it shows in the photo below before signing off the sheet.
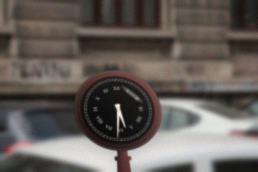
5:31
